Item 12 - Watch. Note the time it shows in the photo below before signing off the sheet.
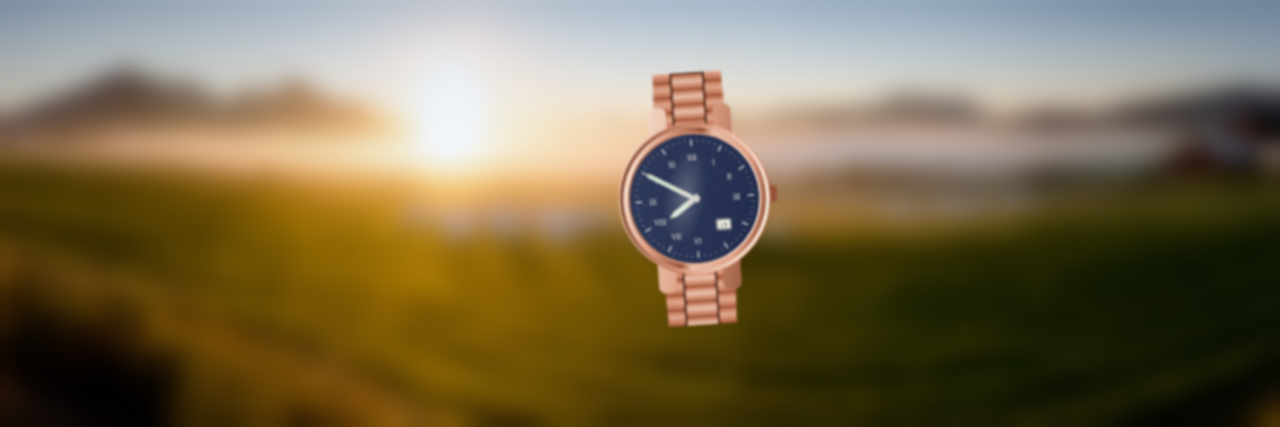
7:50
